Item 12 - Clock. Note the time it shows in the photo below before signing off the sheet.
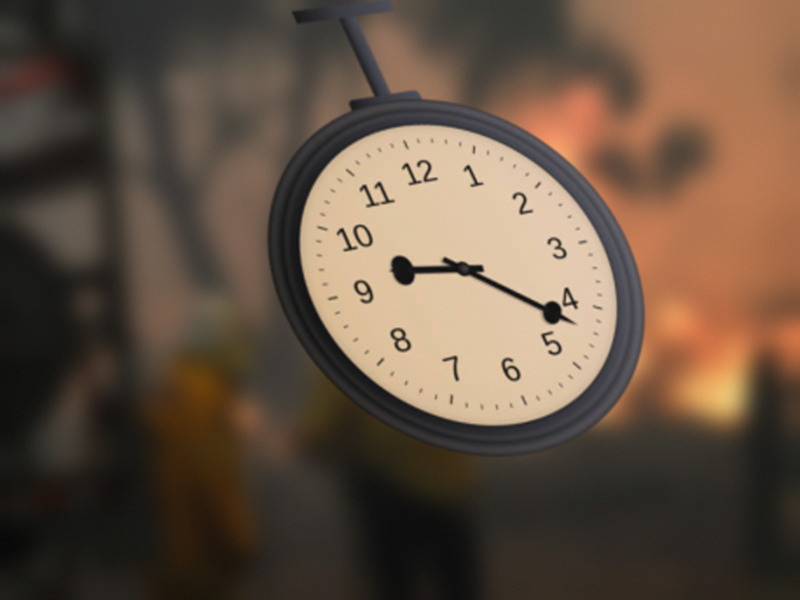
9:22
